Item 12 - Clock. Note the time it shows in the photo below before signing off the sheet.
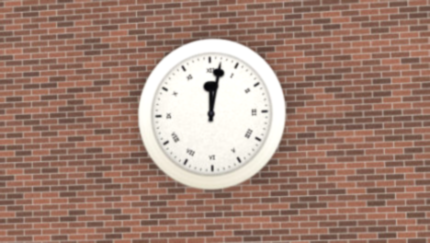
12:02
